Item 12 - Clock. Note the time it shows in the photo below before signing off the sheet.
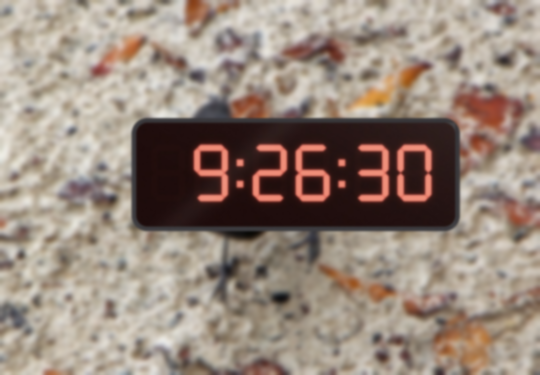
9:26:30
